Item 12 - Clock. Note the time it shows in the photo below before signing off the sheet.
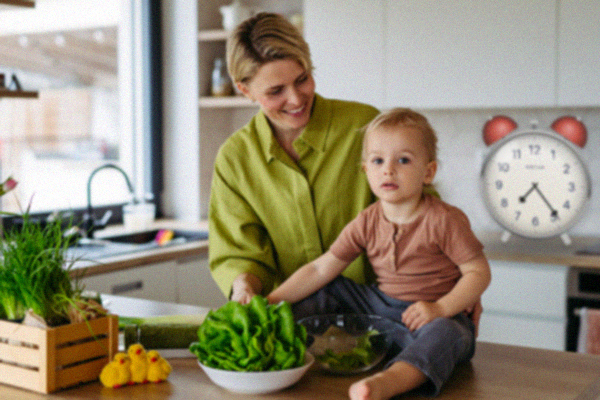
7:24
